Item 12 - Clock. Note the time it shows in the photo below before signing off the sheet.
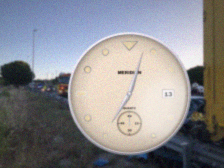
7:03
